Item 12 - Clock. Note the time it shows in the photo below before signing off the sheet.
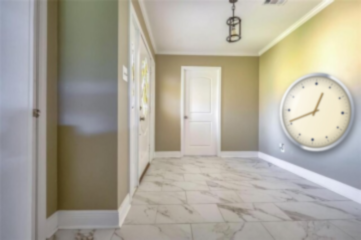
12:41
